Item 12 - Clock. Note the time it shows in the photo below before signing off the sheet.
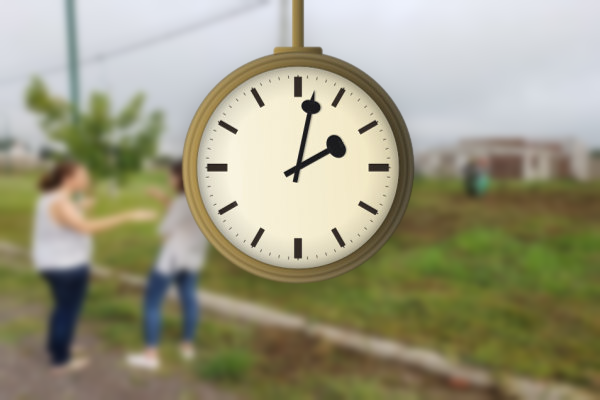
2:02
